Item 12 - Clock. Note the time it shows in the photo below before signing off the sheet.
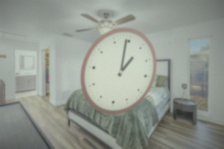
12:59
